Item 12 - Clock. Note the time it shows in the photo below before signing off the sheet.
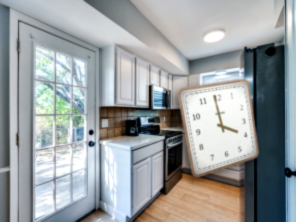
3:59
